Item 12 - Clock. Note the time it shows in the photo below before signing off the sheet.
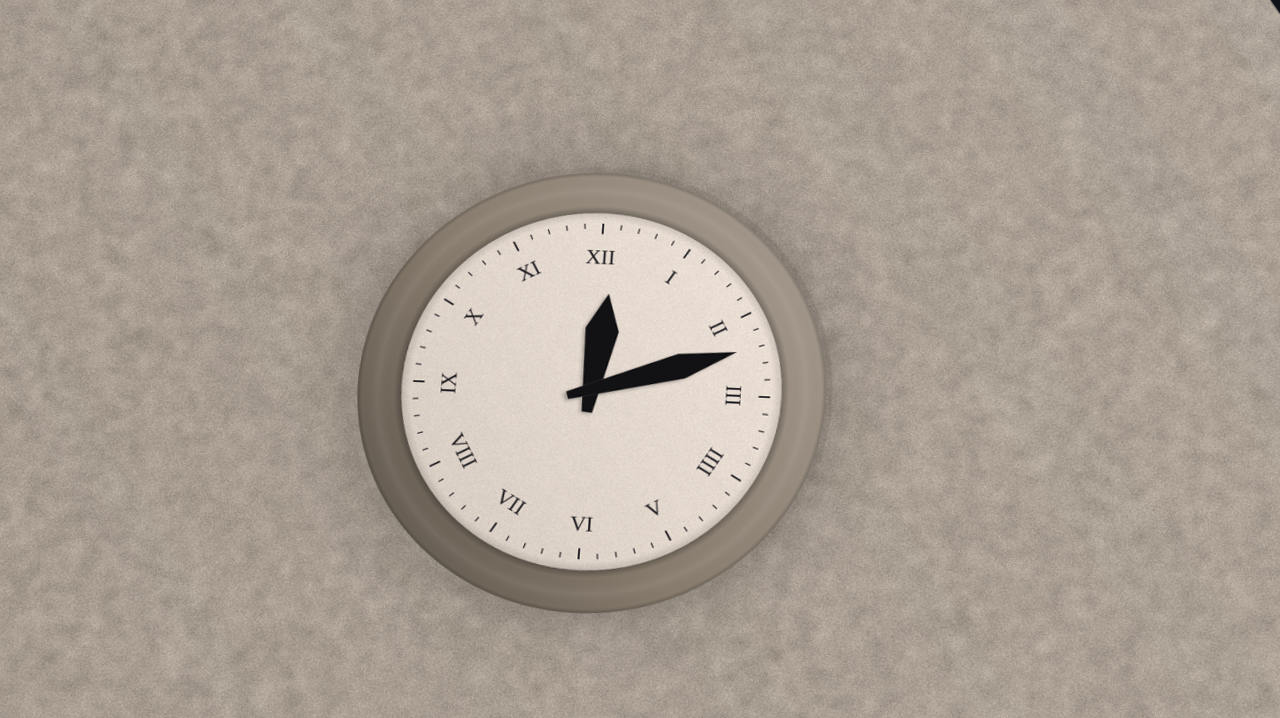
12:12
